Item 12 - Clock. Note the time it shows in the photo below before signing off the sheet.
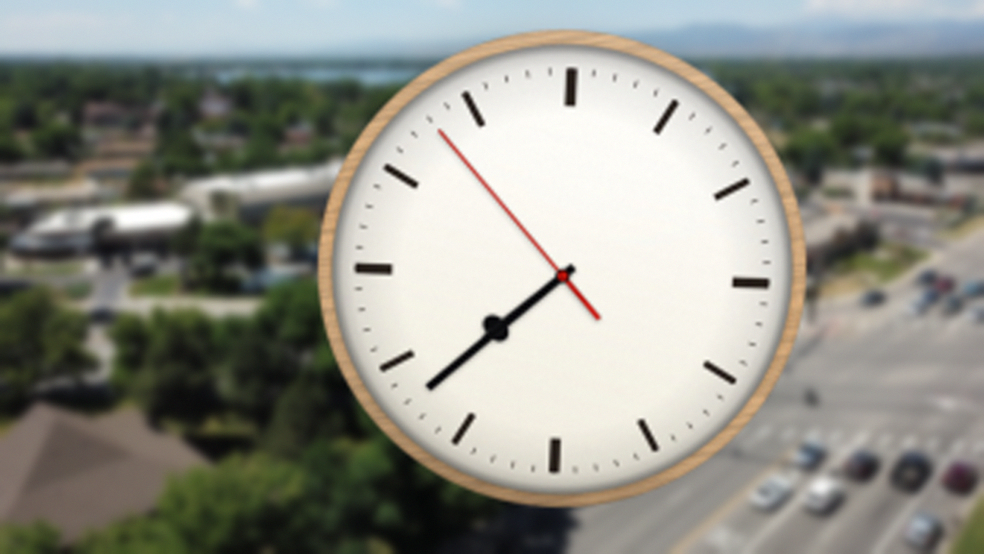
7:37:53
